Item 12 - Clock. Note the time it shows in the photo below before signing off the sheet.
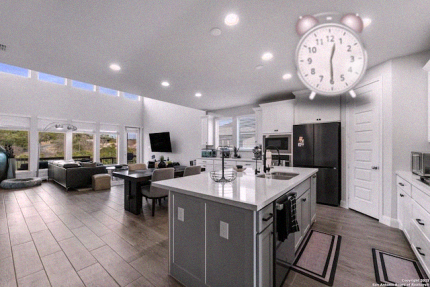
12:30
